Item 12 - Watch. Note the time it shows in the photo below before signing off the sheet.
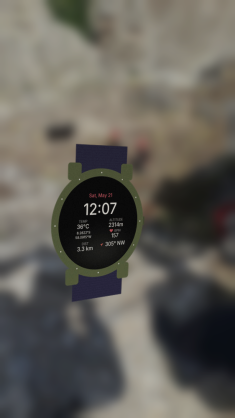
12:07
